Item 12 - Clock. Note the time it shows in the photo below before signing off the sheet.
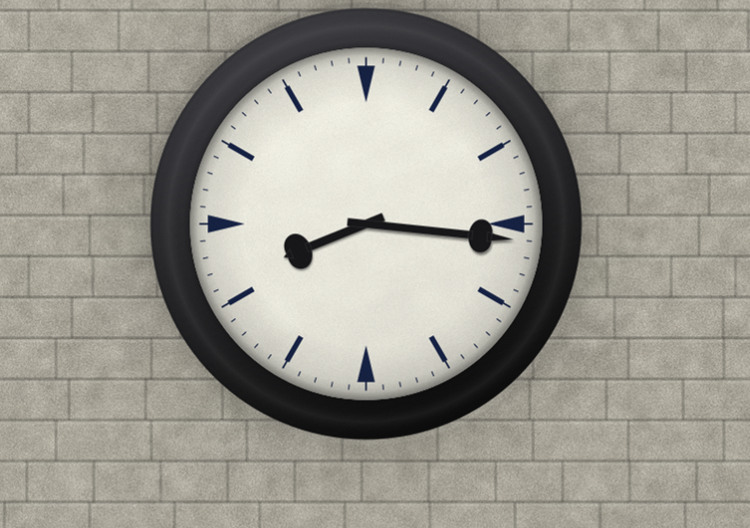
8:16
